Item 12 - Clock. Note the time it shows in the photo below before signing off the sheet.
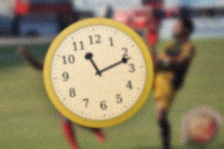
11:12
